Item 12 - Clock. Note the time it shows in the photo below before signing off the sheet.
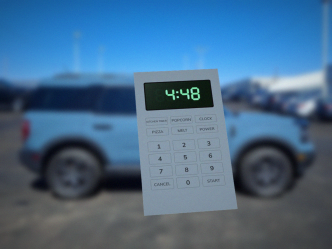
4:48
